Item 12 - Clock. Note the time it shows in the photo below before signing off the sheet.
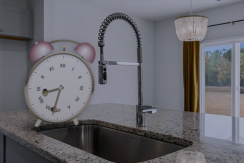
8:32
